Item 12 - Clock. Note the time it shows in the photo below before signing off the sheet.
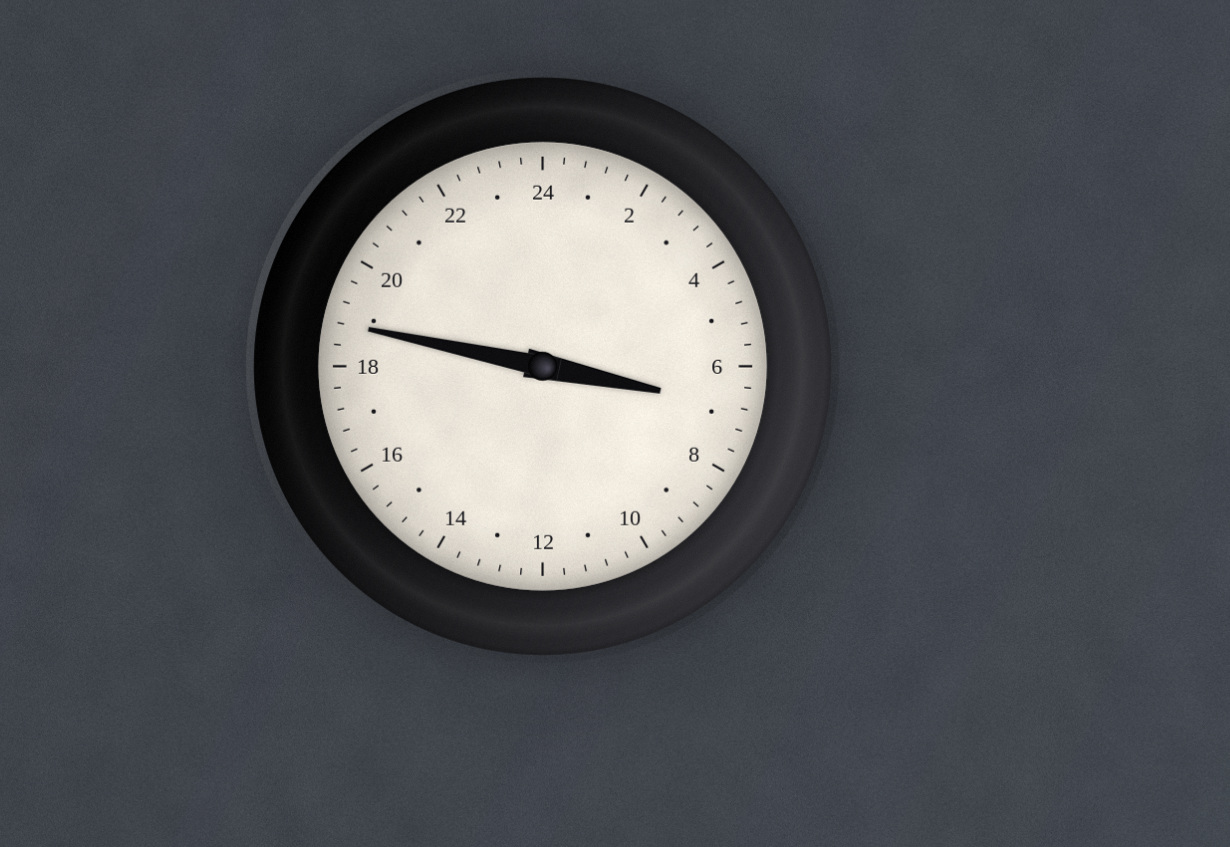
6:47
